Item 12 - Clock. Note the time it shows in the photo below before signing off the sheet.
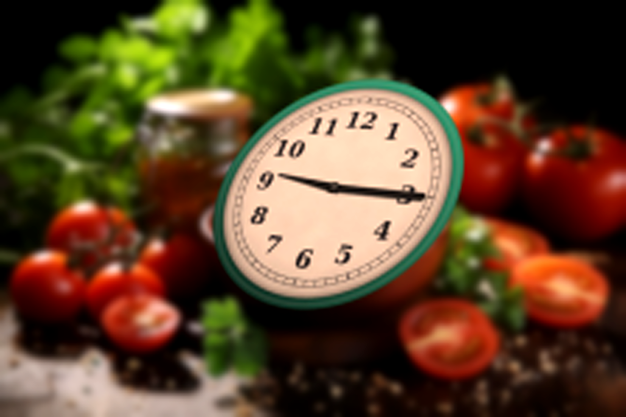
9:15
